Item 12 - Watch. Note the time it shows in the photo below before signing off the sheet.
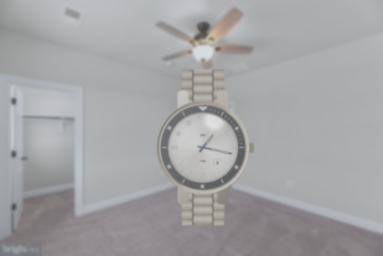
1:17
